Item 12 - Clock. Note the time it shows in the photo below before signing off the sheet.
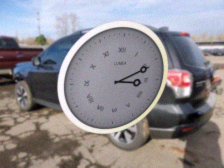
3:11
